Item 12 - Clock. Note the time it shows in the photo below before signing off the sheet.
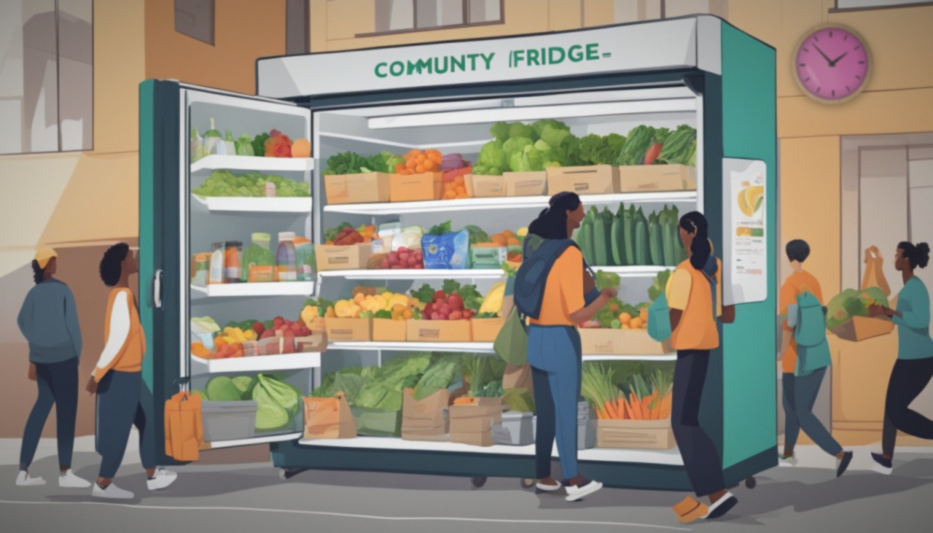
1:53
